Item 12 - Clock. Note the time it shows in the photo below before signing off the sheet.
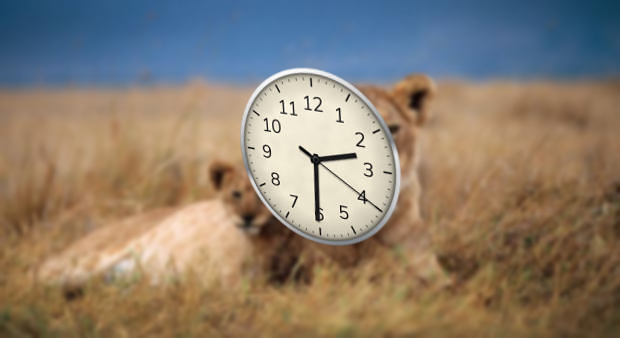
2:30:20
